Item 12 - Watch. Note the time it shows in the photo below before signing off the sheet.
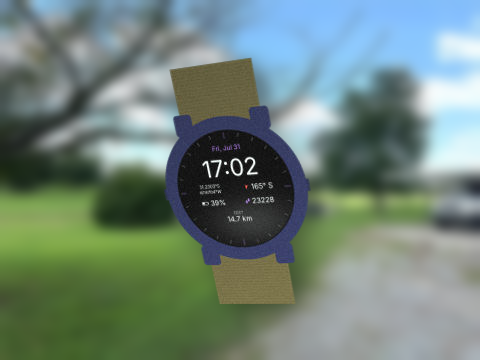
17:02
